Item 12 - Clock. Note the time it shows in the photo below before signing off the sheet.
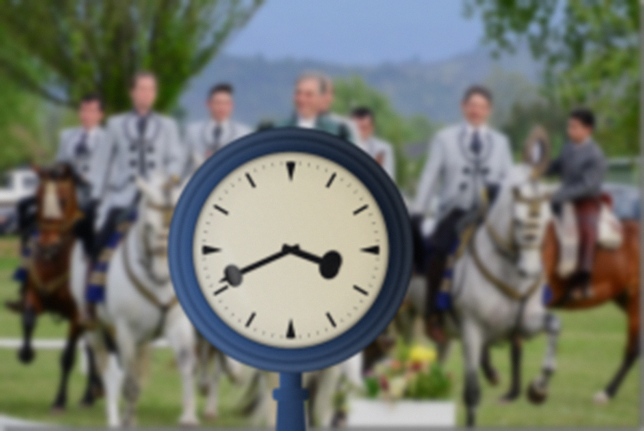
3:41
